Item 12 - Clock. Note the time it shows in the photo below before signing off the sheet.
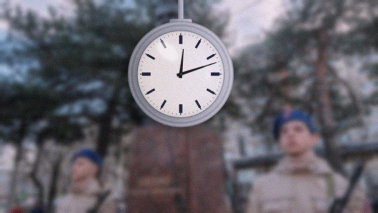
12:12
